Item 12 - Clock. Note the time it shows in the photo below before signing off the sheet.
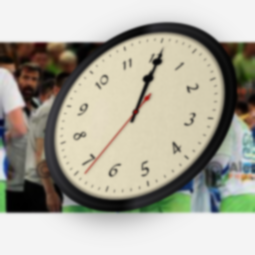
12:00:34
